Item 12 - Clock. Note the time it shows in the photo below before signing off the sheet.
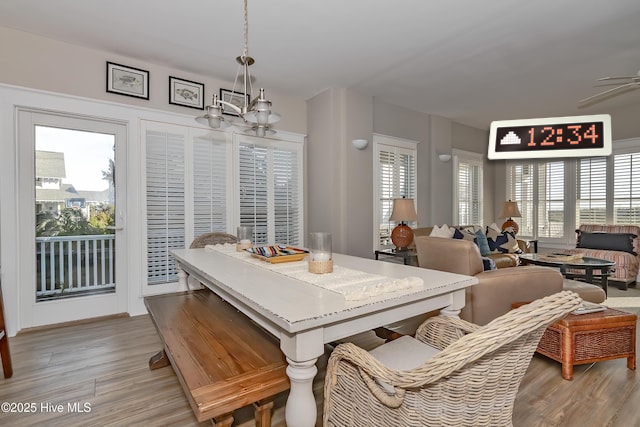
12:34
